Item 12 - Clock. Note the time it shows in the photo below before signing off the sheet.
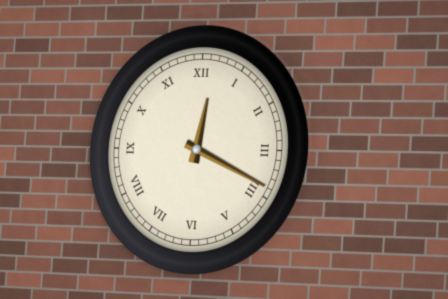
12:19
